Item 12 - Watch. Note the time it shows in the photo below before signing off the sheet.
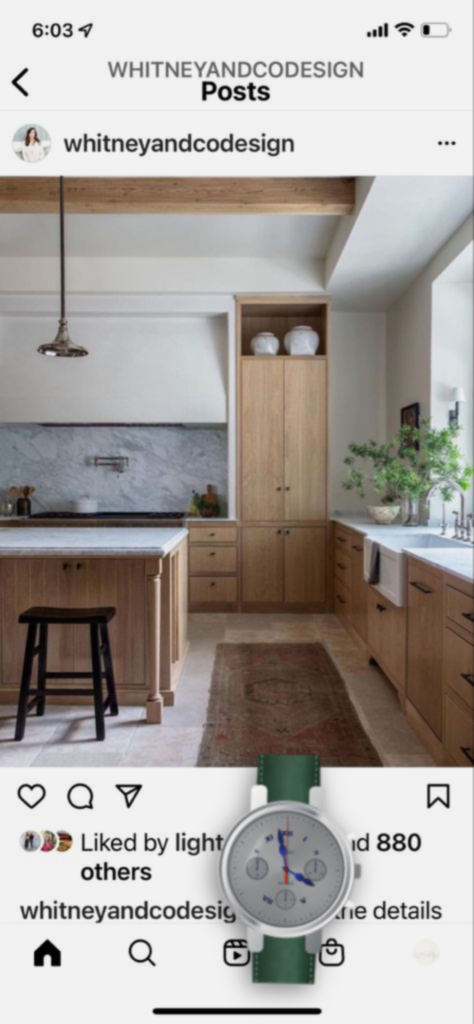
3:58
